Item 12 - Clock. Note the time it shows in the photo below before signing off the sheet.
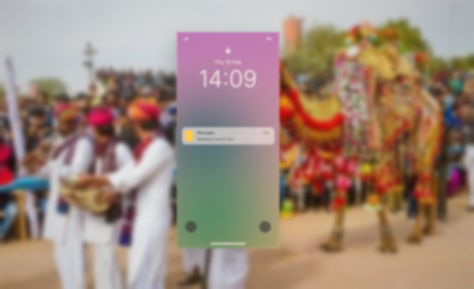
14:09
